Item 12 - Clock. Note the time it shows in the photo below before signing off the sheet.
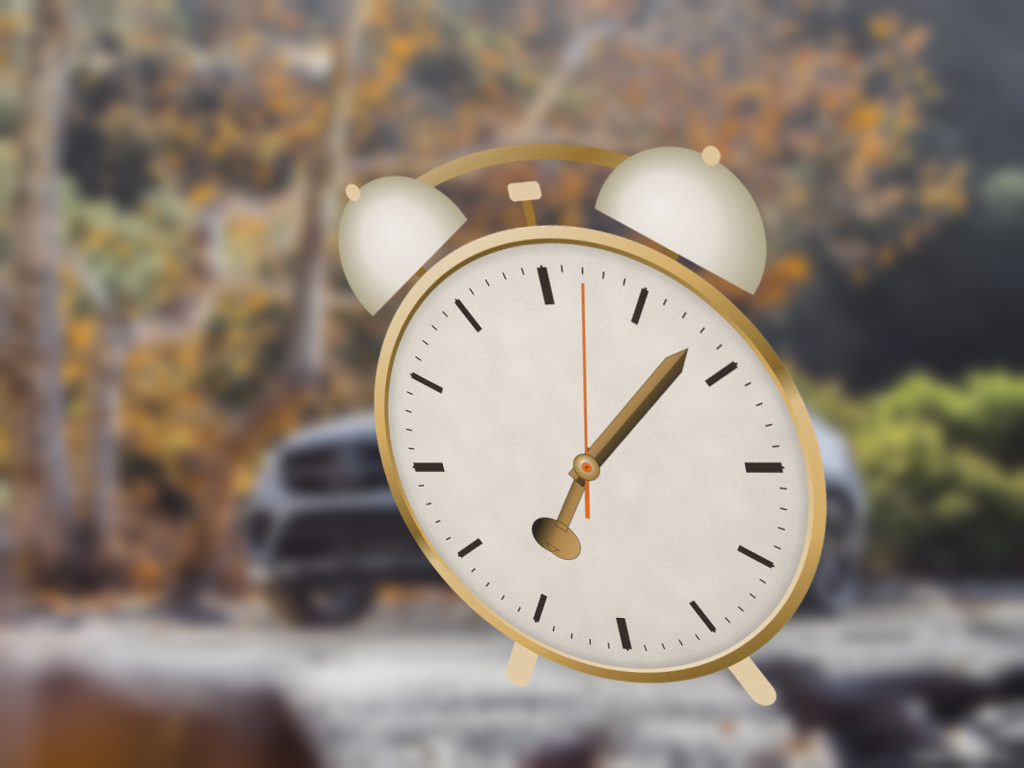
7:08:02
